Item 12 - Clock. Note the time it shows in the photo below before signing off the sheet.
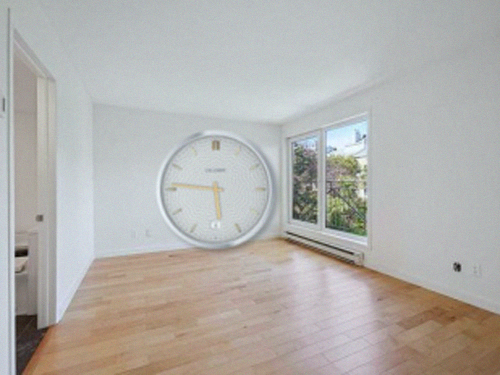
5:46
